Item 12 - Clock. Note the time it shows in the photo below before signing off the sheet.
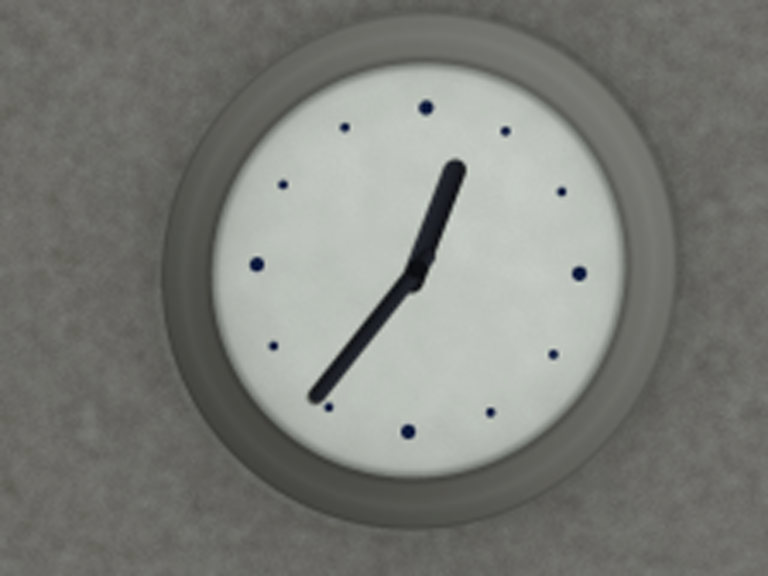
12:36
